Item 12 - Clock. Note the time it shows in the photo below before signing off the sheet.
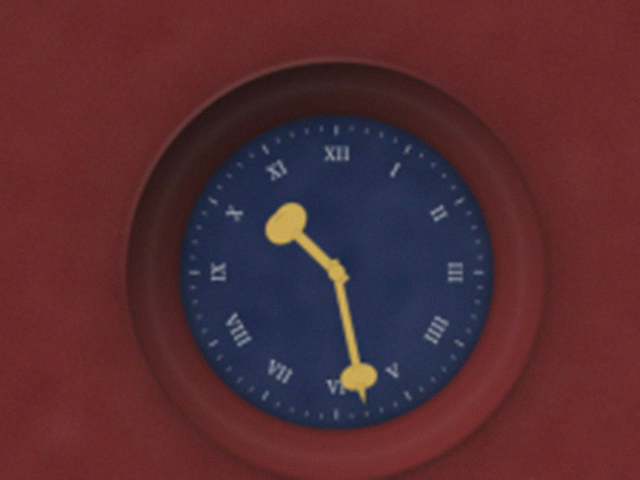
10:28
